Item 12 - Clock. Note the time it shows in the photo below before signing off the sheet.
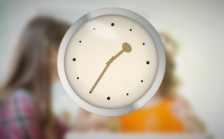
1:35
